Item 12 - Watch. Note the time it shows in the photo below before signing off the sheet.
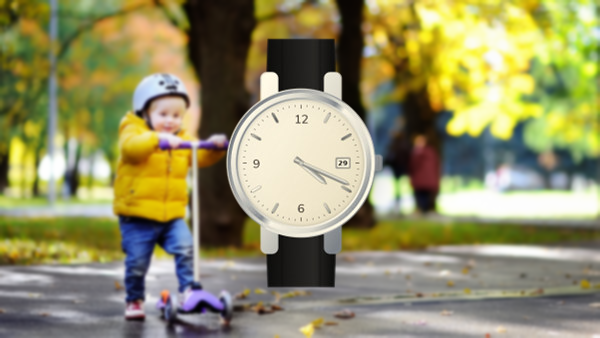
4:19
